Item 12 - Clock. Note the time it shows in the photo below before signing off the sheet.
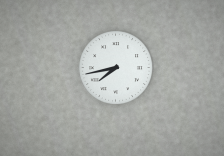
7:43
